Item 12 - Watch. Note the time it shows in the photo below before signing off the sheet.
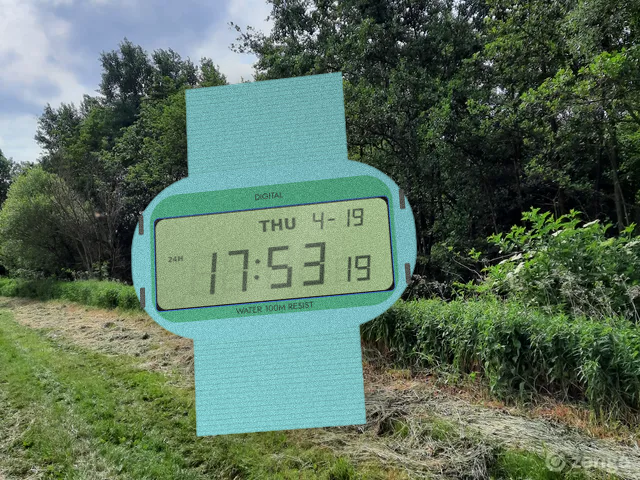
17:53:19
